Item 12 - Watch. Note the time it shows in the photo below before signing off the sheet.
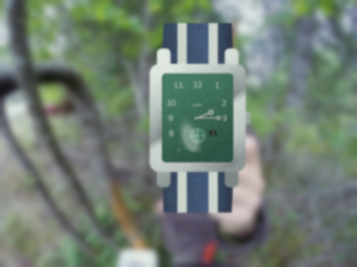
2:15
